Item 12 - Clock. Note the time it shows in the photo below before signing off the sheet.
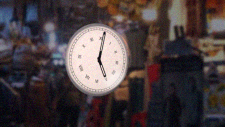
5:01
